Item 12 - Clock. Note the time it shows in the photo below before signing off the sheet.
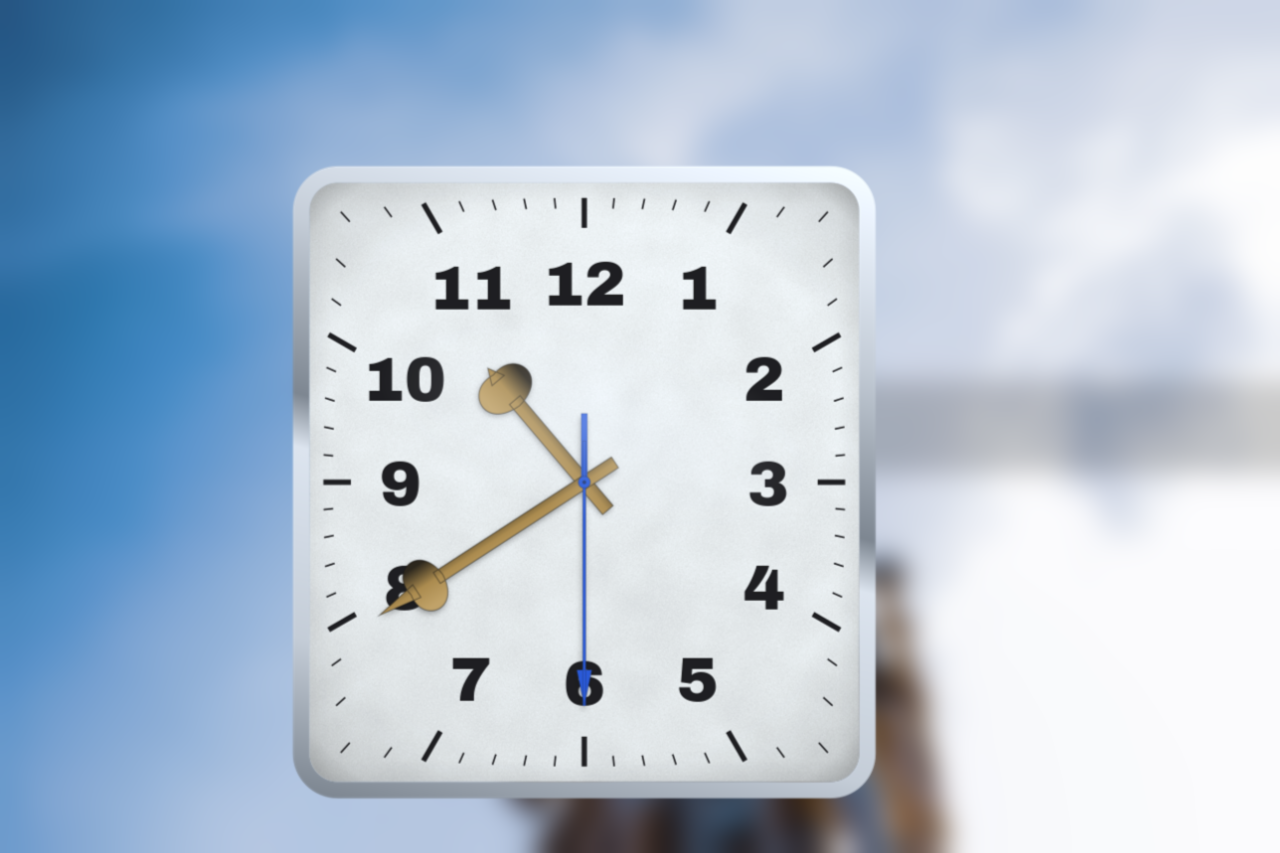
10:39:30
